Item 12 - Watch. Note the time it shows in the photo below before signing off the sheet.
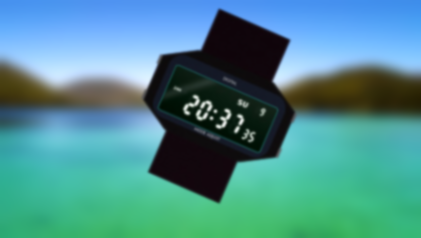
20:37
